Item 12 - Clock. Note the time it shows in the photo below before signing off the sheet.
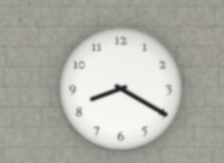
8:20
